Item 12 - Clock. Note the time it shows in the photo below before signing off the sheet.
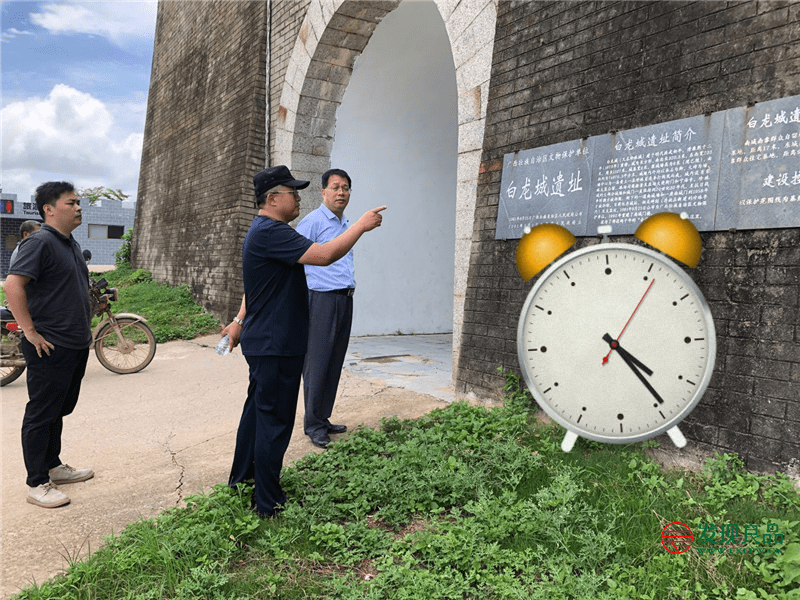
4:24:06
